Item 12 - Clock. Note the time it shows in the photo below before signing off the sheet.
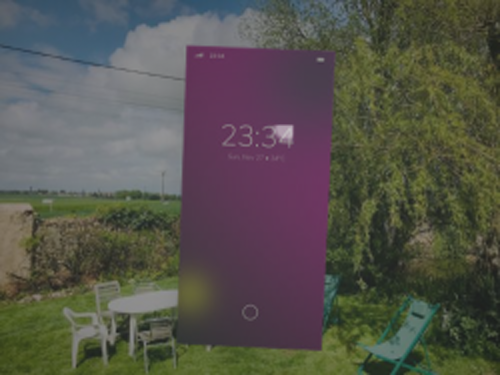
23:34
